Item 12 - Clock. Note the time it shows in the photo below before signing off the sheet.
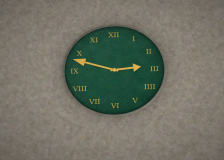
2:48
